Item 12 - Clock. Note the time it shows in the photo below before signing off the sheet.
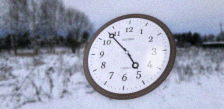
4:53
